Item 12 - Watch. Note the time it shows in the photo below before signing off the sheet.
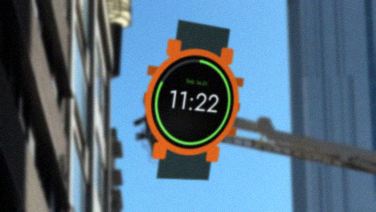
11:22
